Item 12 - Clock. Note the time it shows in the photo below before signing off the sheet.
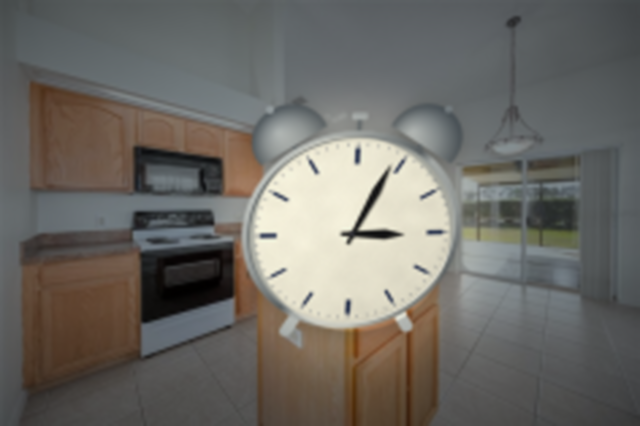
3:04
